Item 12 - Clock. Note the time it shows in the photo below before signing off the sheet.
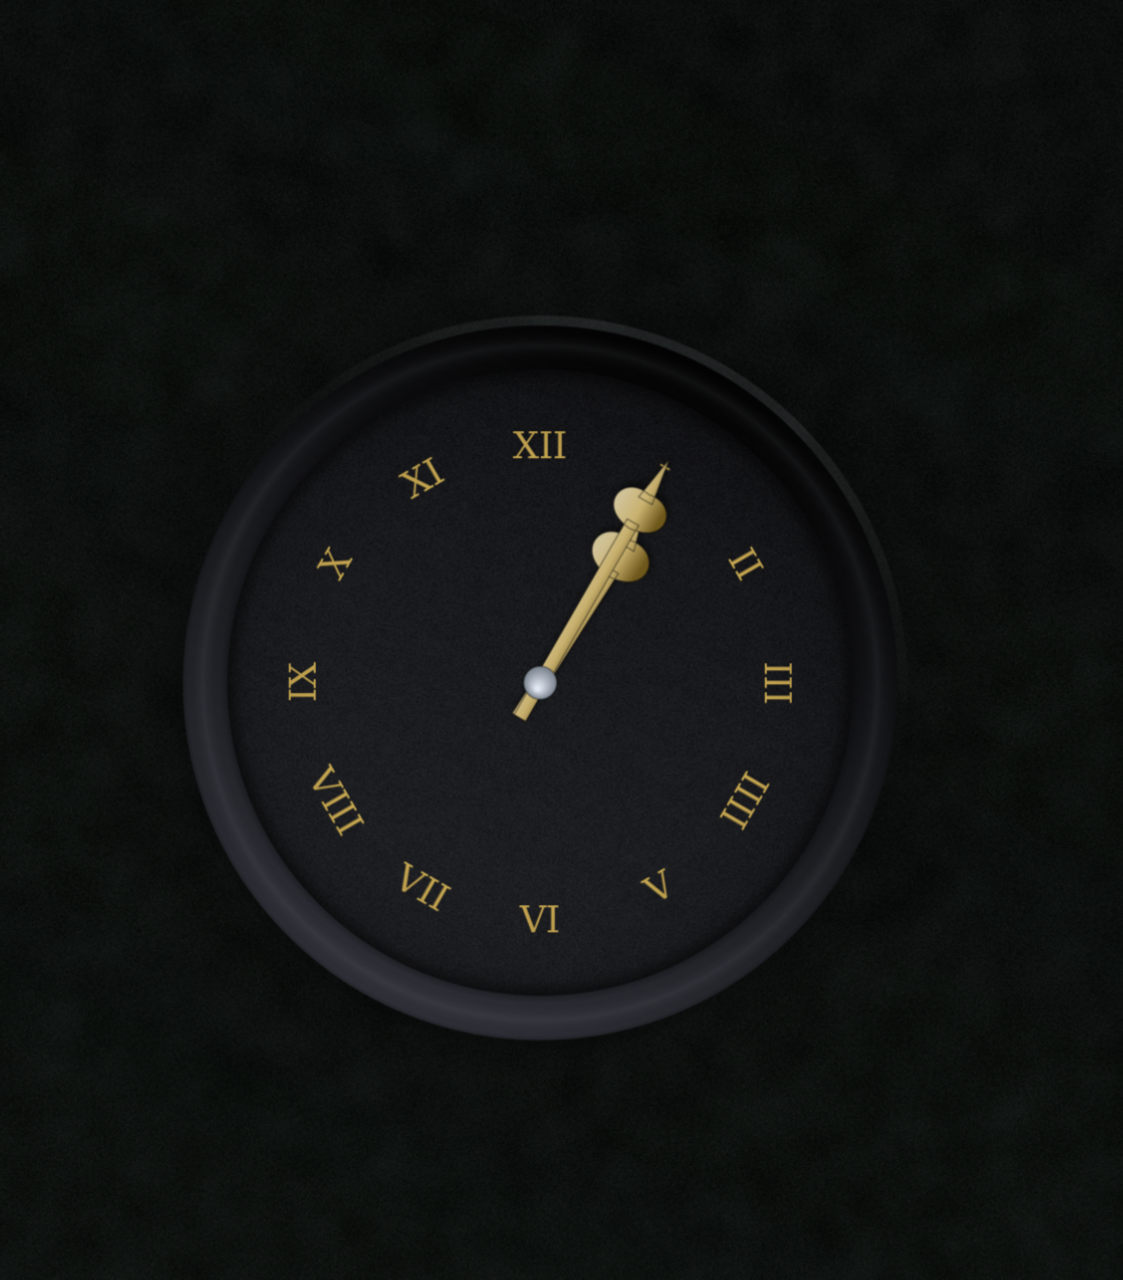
1:05
